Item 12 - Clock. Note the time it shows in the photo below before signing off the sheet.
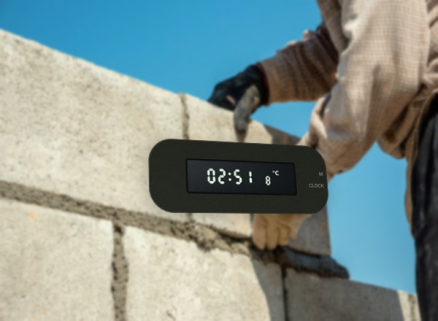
2:51
